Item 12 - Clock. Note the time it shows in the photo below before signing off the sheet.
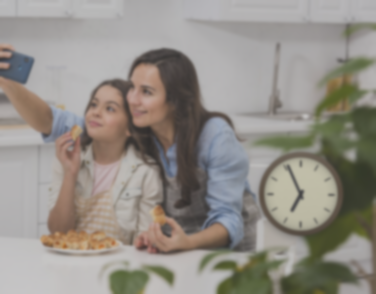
6:56
